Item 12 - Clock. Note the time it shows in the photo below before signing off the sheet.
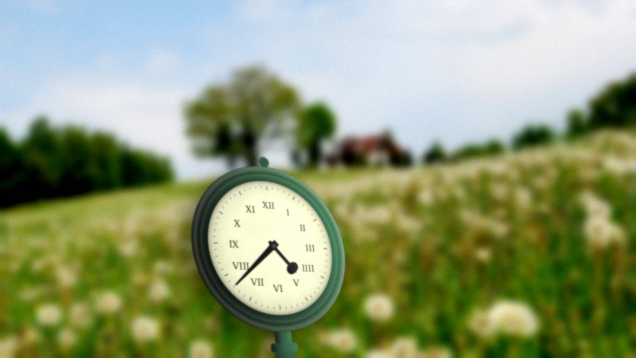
4:38
